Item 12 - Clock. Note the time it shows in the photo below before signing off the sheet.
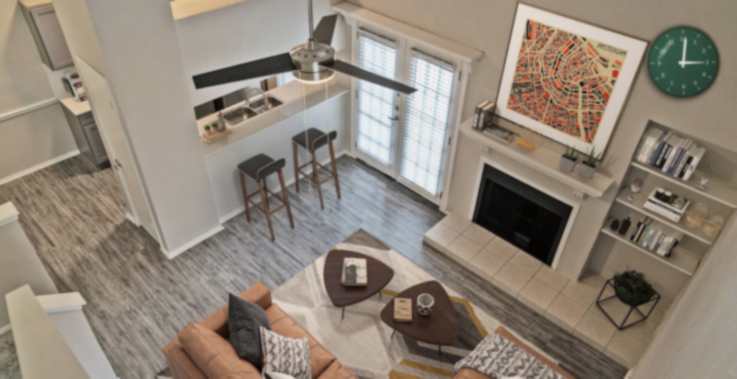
3:01
